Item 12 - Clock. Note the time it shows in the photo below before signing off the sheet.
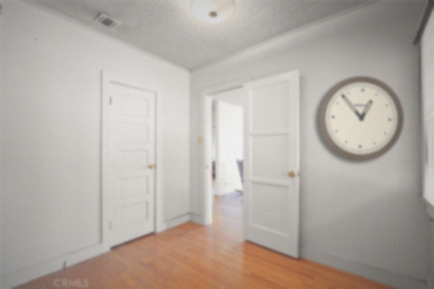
12:53
